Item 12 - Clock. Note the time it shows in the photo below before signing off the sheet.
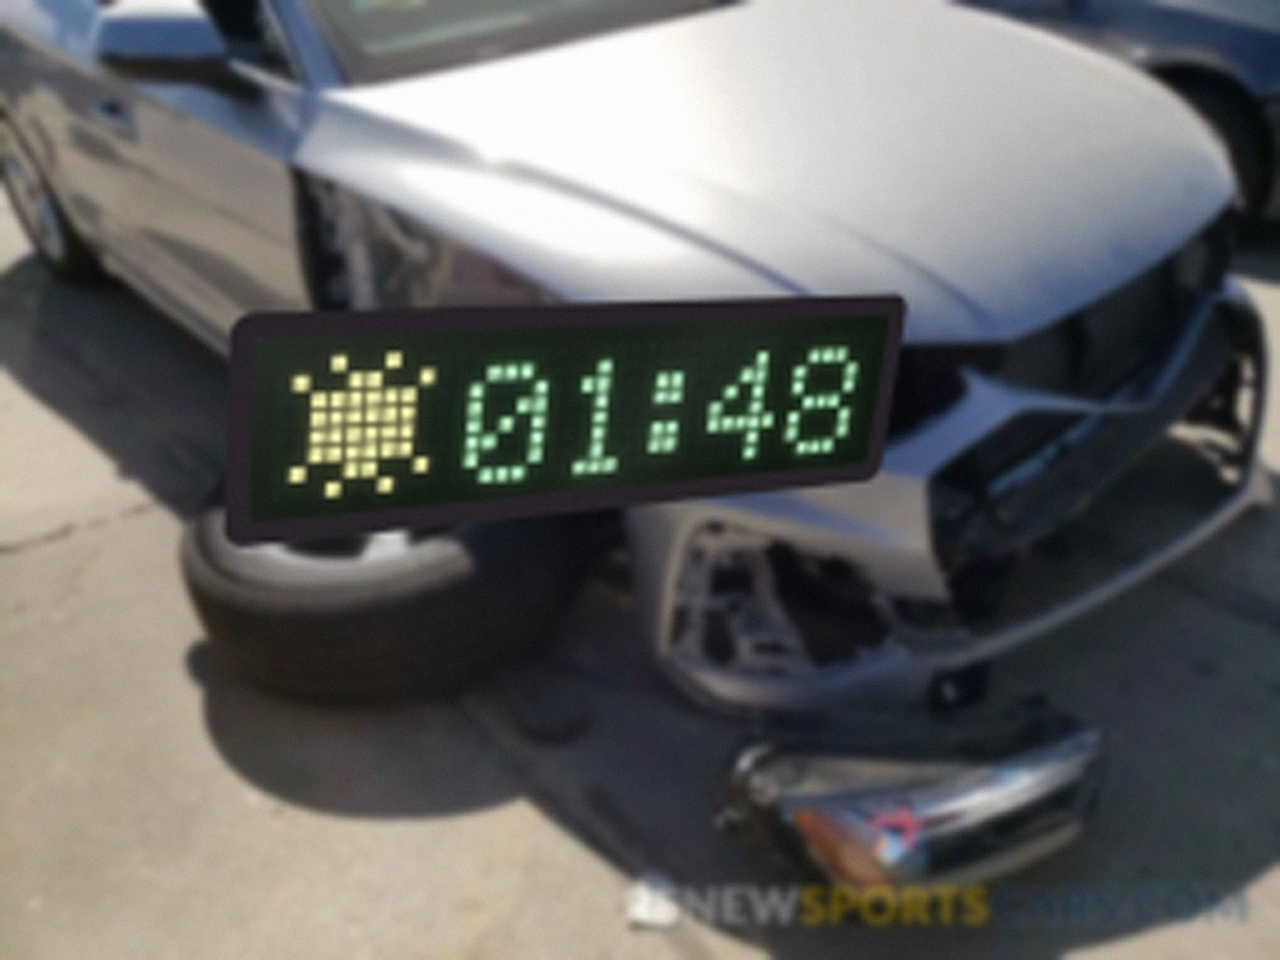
1:48
